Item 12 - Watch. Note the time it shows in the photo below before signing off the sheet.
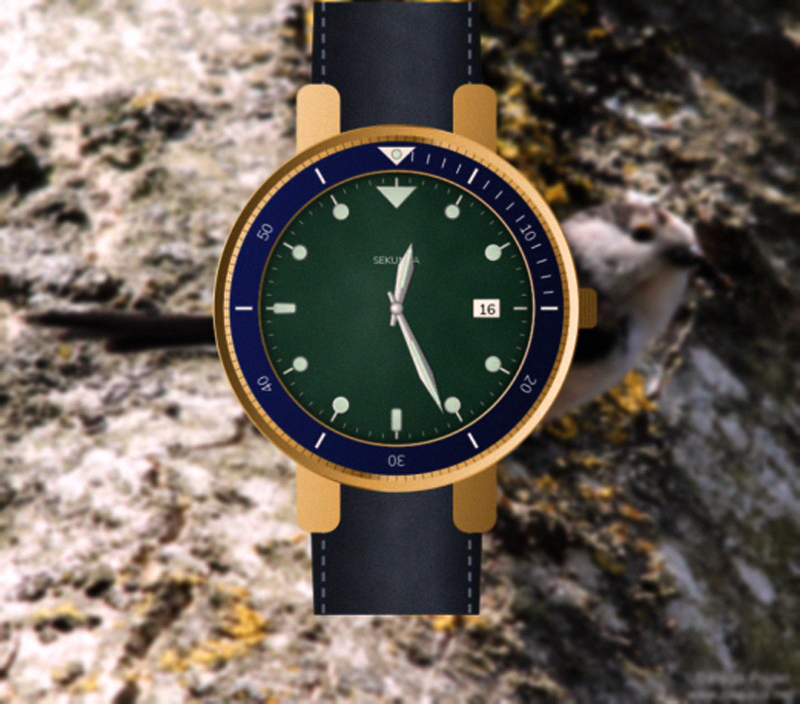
12:26
